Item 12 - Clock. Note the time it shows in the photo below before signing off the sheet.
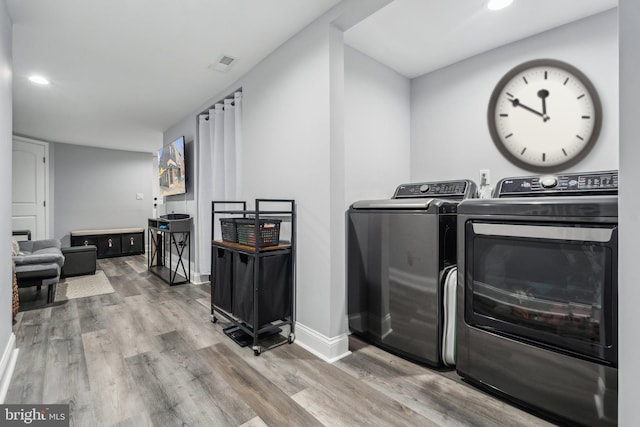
11:49
